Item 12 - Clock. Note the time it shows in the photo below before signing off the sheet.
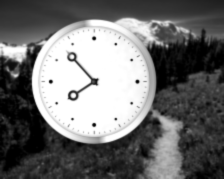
7:53
